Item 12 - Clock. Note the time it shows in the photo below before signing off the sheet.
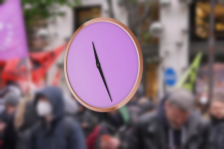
11:26
